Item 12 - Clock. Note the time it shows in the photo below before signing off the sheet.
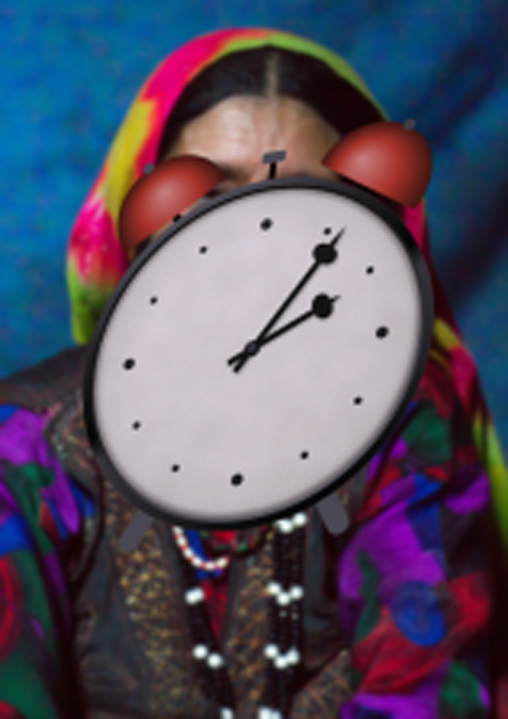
2:06
